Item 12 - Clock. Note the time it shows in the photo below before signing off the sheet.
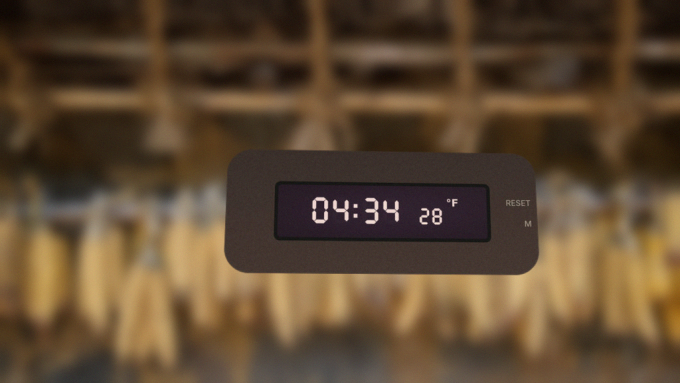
4:34
